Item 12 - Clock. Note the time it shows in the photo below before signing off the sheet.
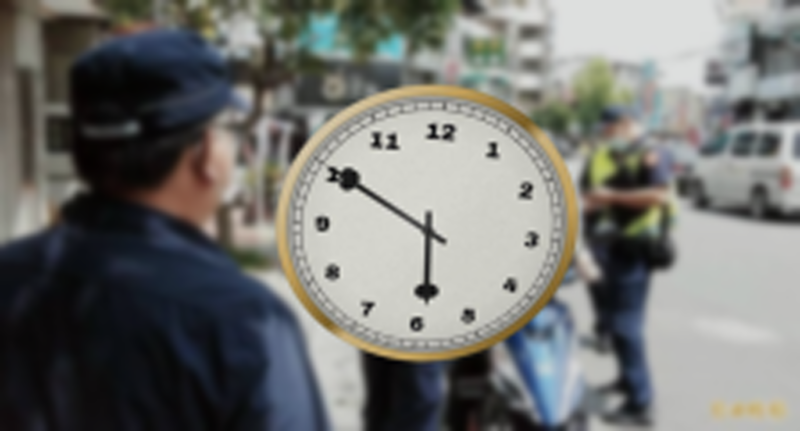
5:50
